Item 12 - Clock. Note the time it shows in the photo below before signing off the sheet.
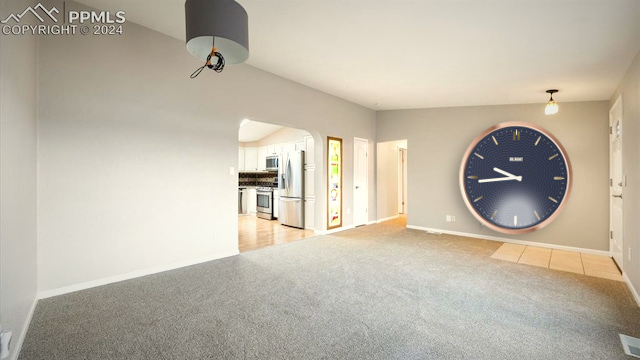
9:44
